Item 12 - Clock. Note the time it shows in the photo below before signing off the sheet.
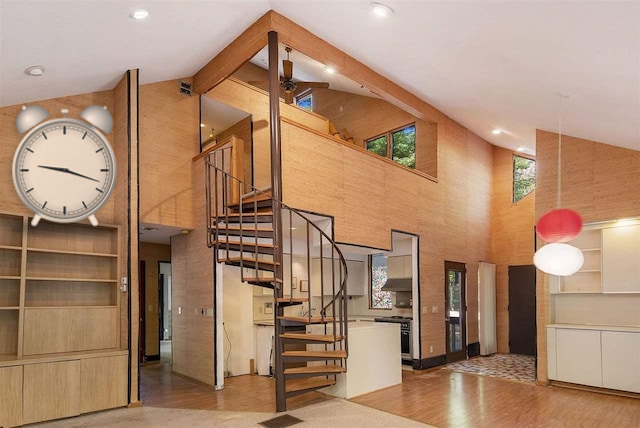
9:18
